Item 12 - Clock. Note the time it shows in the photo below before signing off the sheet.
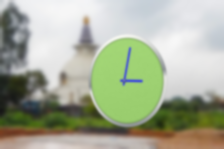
3:02
